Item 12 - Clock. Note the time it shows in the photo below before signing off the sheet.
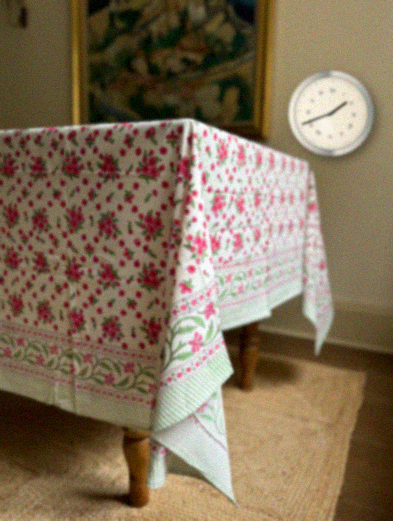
1:41
